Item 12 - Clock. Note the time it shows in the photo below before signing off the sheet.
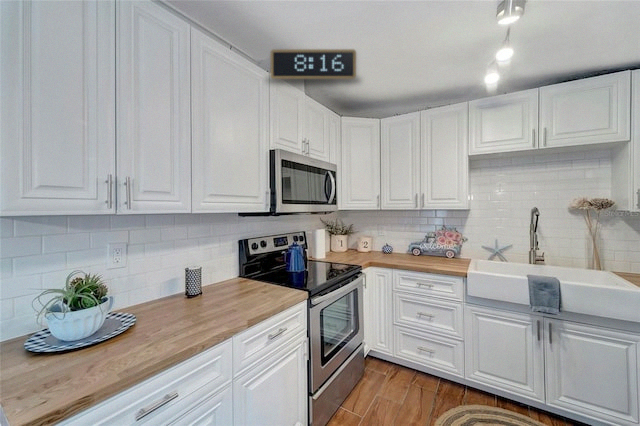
8:16
